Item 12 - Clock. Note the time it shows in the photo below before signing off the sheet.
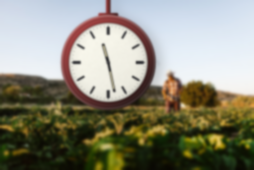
11:28
